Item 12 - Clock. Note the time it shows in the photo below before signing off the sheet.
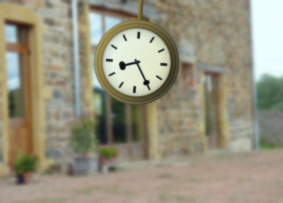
8:25
